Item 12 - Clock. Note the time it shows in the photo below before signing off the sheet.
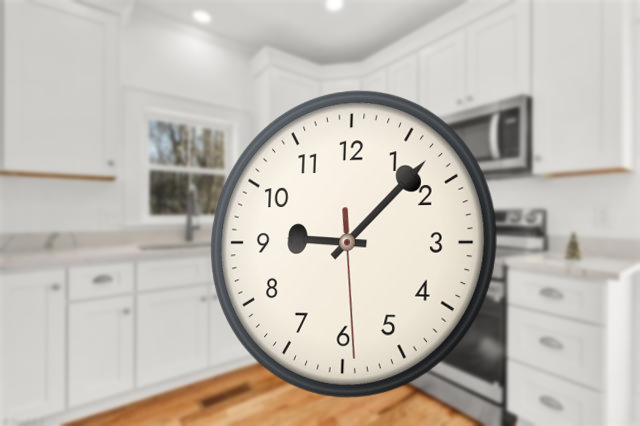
9:07:29
